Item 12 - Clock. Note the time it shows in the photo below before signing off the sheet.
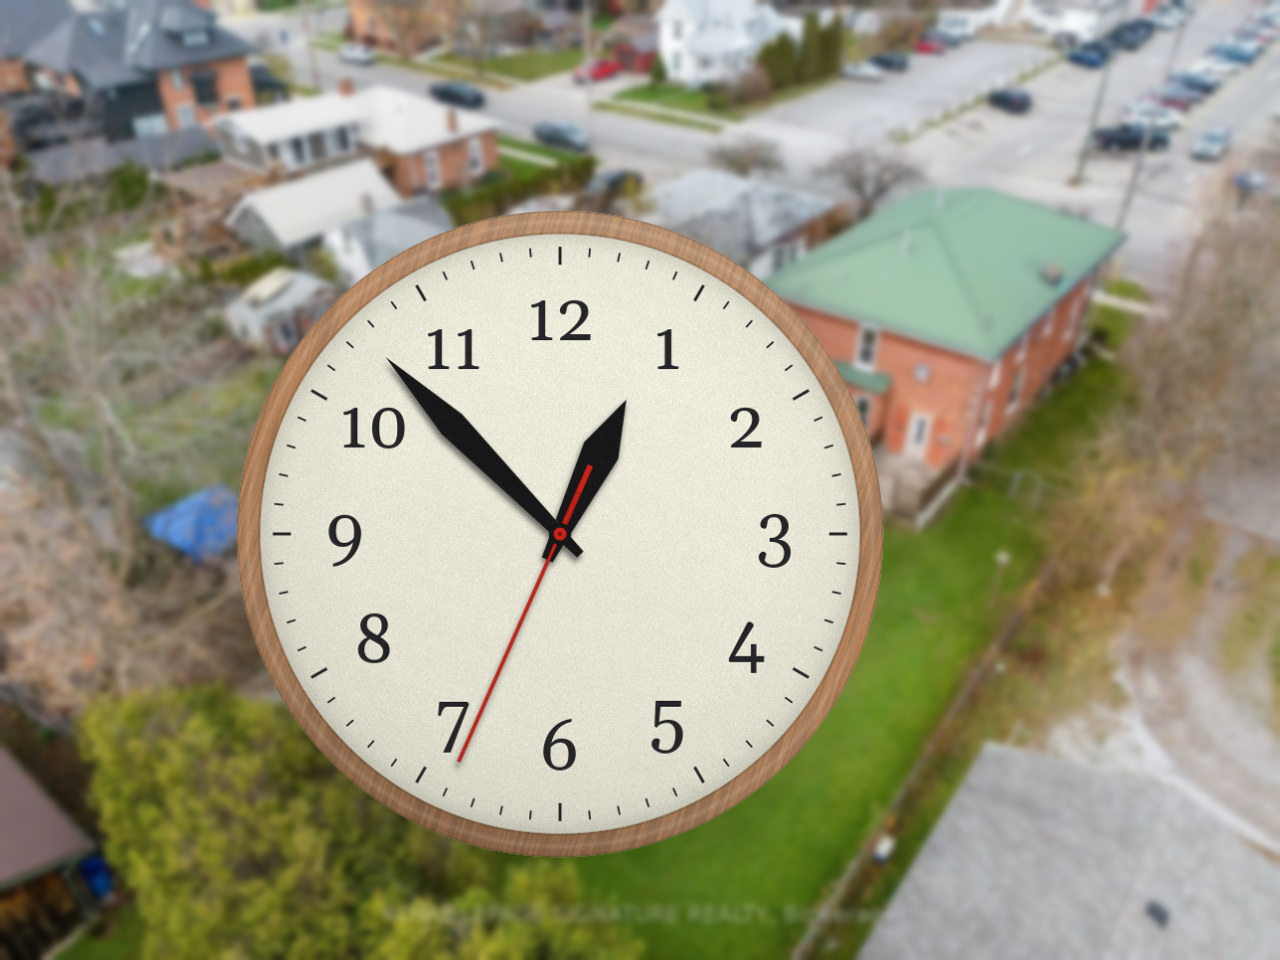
12:52:34
